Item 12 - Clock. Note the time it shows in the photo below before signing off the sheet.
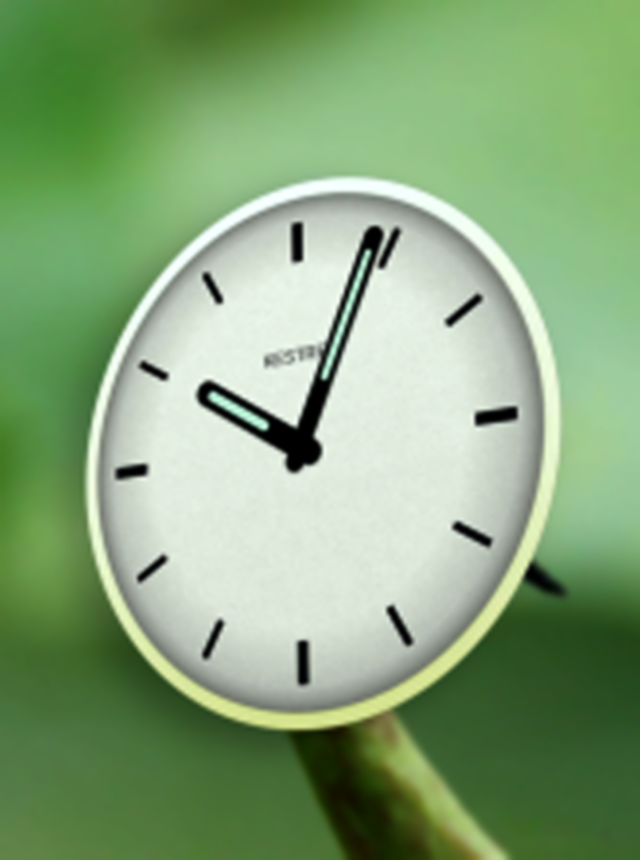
10:04
